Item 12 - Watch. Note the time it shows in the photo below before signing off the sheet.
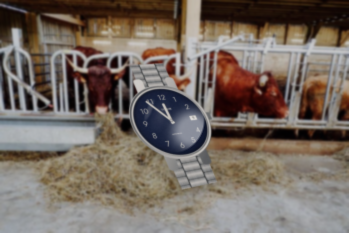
11:54
